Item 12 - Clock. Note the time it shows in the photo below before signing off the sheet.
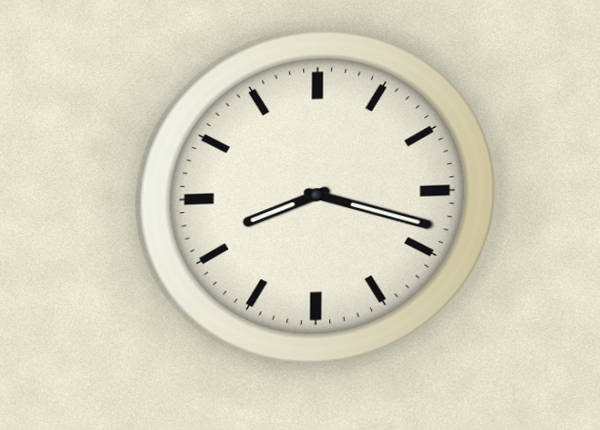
8:18
